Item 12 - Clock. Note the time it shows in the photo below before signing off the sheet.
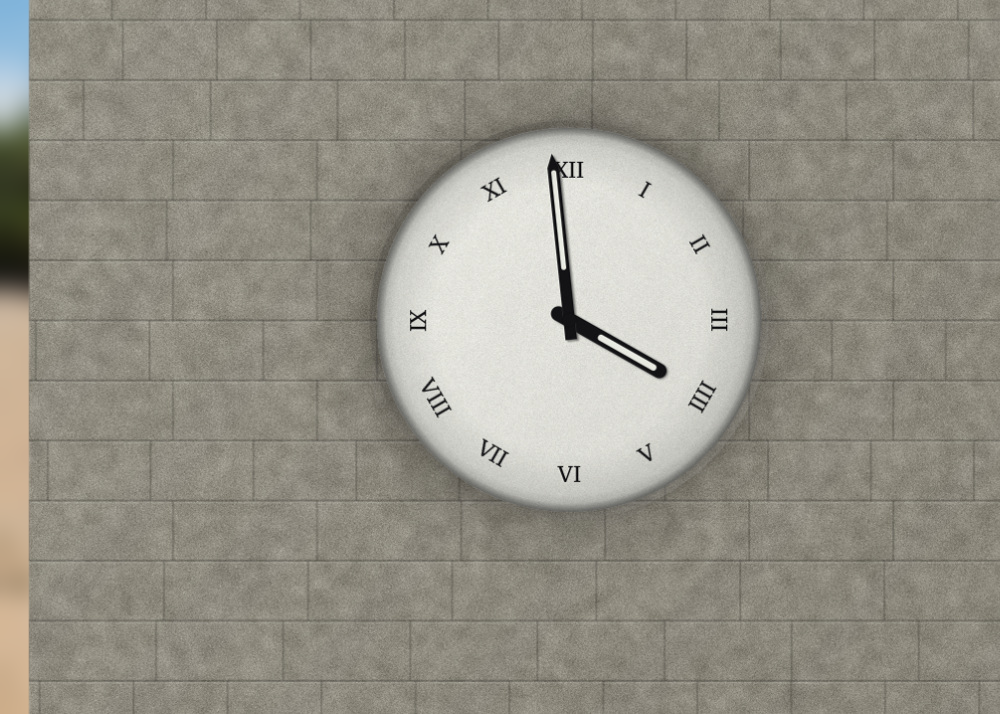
3:59
